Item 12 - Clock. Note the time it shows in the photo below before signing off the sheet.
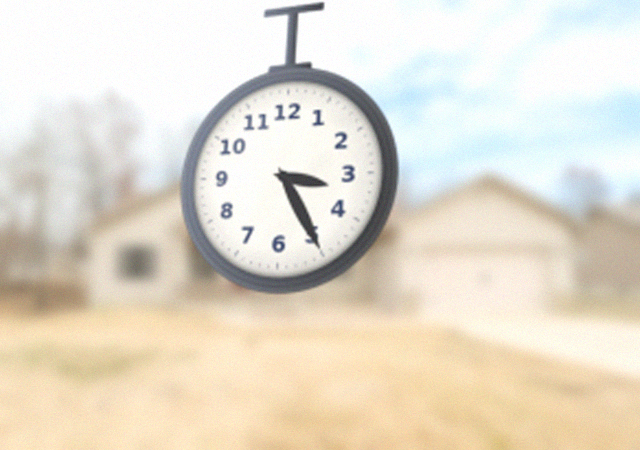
3:25
